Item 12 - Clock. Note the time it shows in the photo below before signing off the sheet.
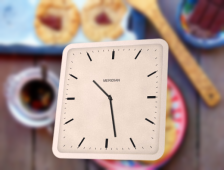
10:28
